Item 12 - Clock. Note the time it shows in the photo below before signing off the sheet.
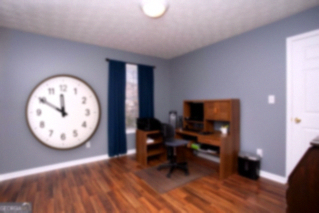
11:50
